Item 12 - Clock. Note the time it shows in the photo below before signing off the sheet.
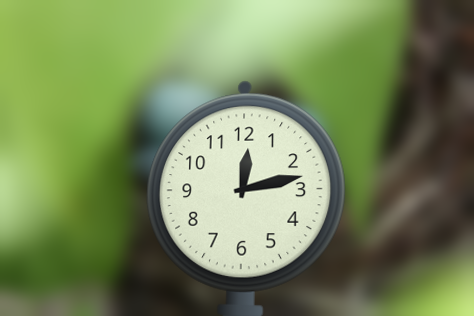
12:13
